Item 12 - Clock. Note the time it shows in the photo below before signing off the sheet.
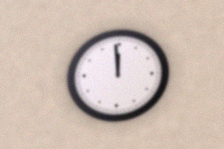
11:59
